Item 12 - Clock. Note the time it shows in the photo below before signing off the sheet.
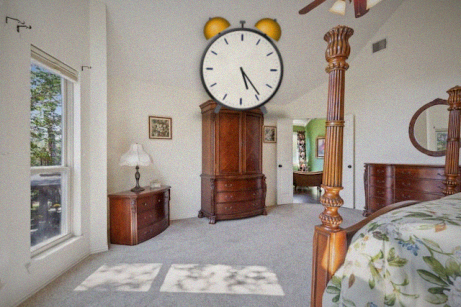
5:24
